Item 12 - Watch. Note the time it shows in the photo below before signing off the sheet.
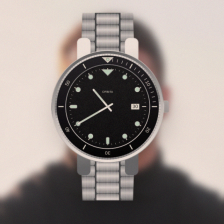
10:40
